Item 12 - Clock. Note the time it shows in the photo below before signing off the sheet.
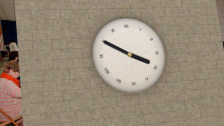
3:50
